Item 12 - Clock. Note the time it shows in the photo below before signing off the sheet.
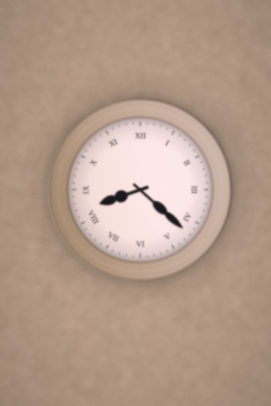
8:22
